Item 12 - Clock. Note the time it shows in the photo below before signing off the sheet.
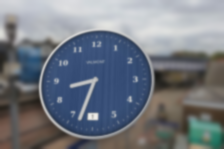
8:33
